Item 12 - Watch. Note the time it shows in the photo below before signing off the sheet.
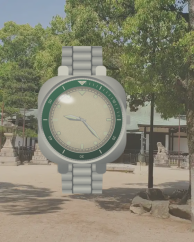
9:23
